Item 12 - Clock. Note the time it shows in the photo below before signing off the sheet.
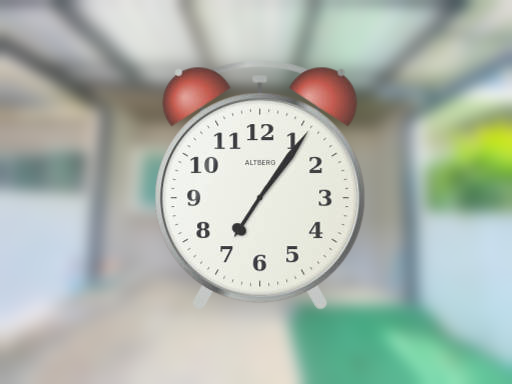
7:06
